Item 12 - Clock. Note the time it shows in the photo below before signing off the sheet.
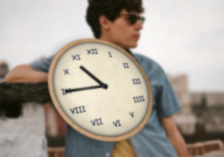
10:45
